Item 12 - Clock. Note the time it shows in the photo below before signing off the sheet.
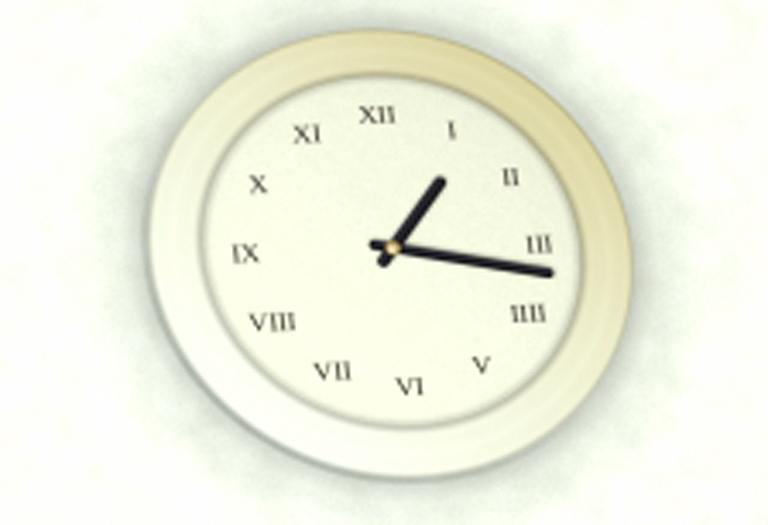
1:17
